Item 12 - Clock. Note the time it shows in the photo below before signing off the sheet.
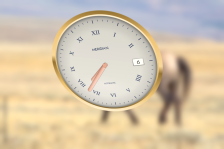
7:37
